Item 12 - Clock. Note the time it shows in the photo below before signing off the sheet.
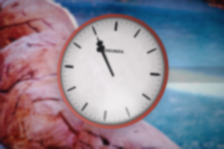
10:55
